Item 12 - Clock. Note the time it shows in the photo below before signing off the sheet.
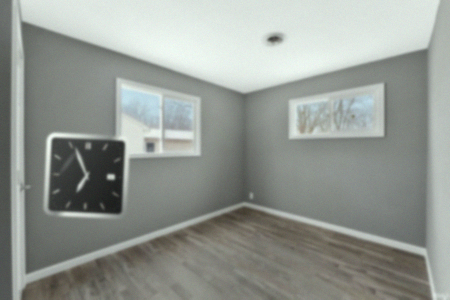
6:56
